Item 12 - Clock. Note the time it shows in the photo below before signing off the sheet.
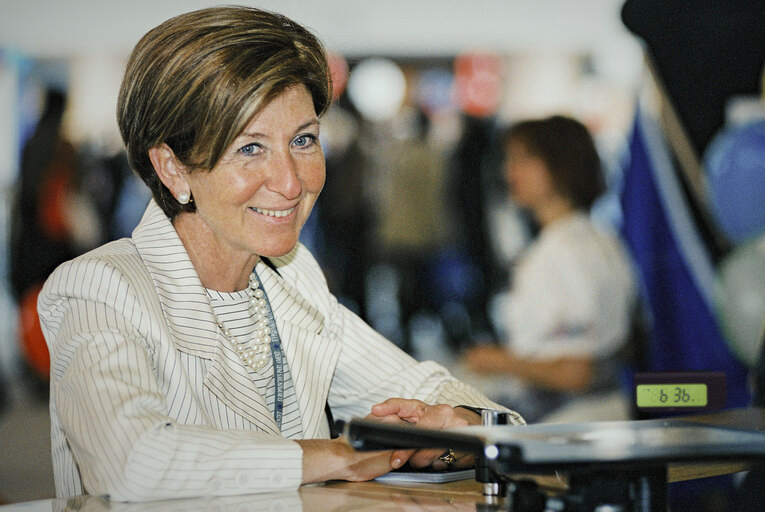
6:36
